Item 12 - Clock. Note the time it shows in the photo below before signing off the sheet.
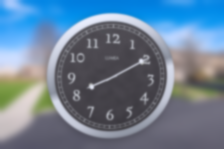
8:10
